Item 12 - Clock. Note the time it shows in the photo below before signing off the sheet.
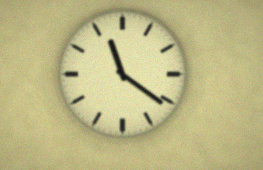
11:21
